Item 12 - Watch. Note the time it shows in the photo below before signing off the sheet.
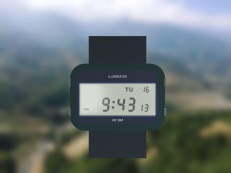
9:43:13
